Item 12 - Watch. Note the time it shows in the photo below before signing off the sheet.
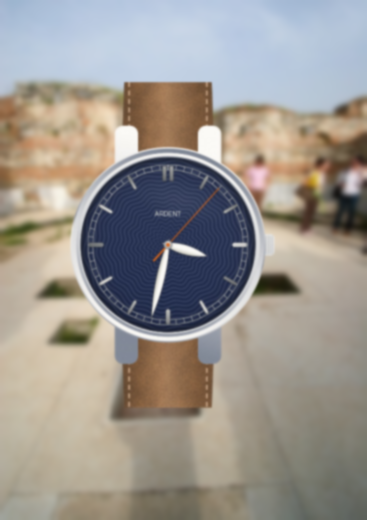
3:32:07
